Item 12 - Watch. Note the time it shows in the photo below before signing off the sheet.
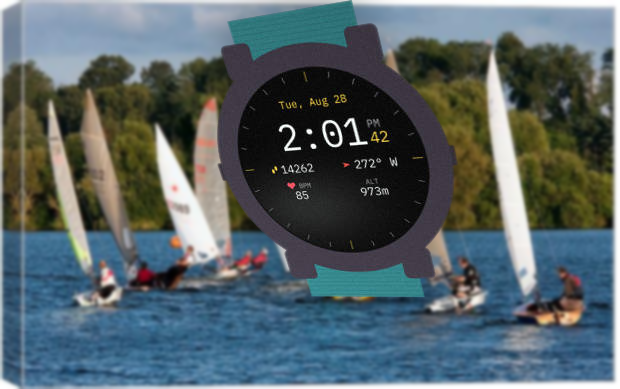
2:01:42
